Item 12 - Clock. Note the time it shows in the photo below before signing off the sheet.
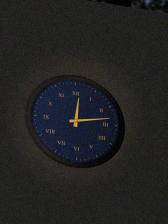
12:13
